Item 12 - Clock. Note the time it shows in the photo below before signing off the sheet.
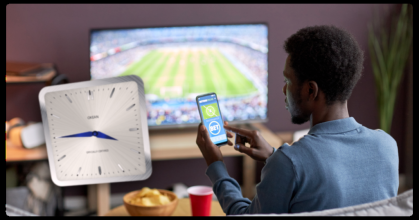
3:45
